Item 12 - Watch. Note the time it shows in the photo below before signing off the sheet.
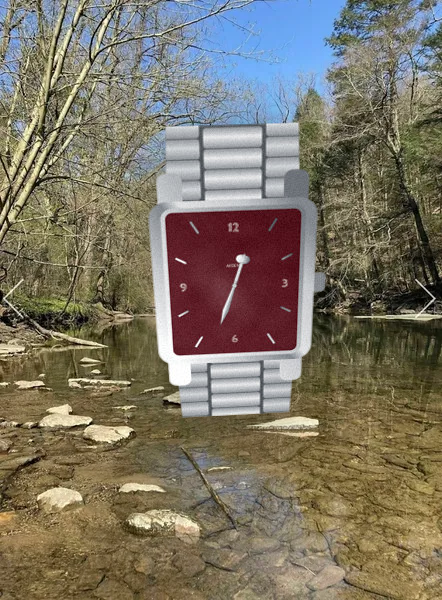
12:33
